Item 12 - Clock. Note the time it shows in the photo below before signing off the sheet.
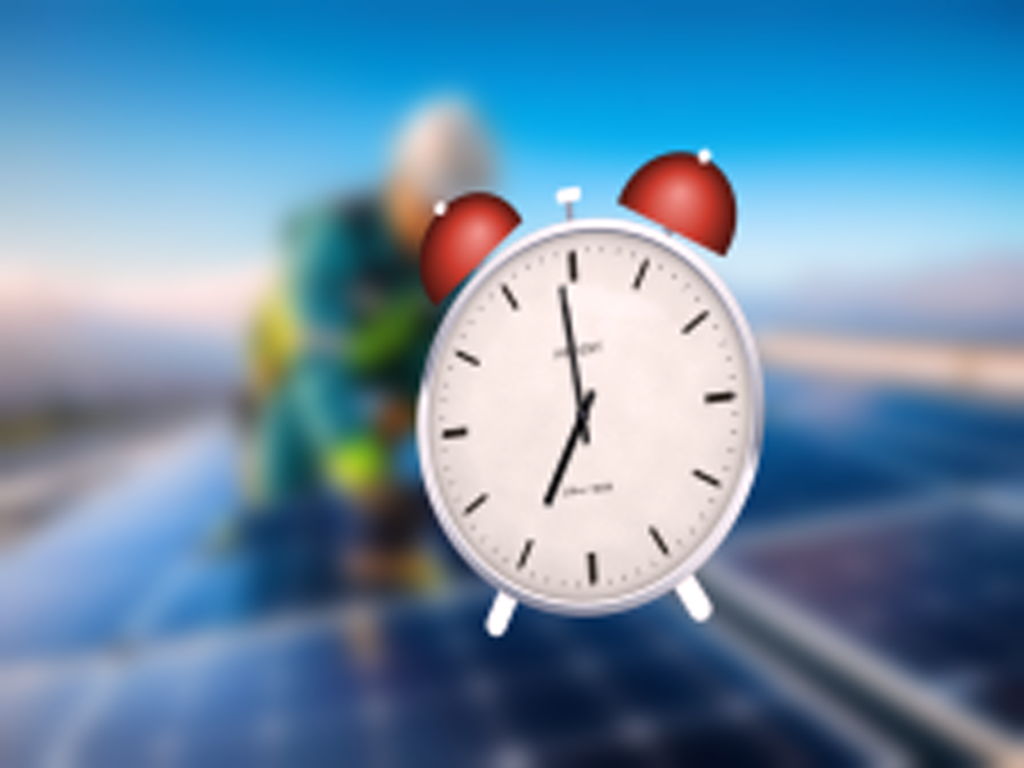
6:59
